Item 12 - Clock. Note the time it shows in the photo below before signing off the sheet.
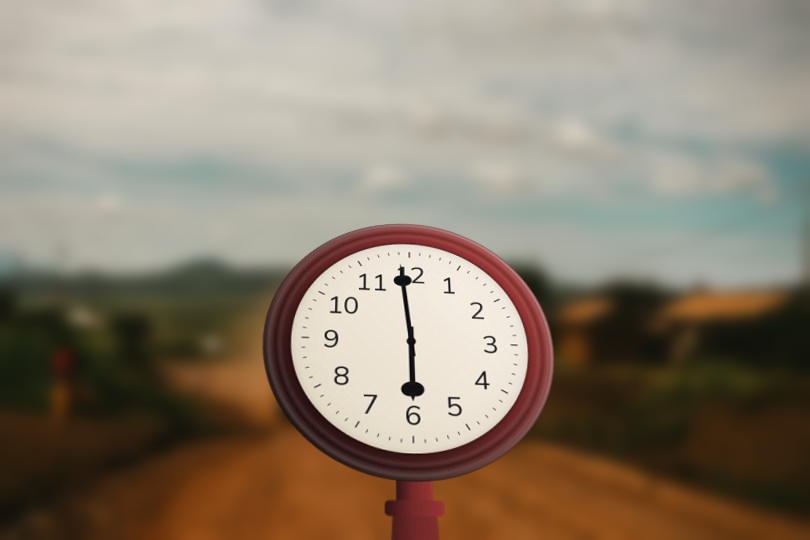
5:59
